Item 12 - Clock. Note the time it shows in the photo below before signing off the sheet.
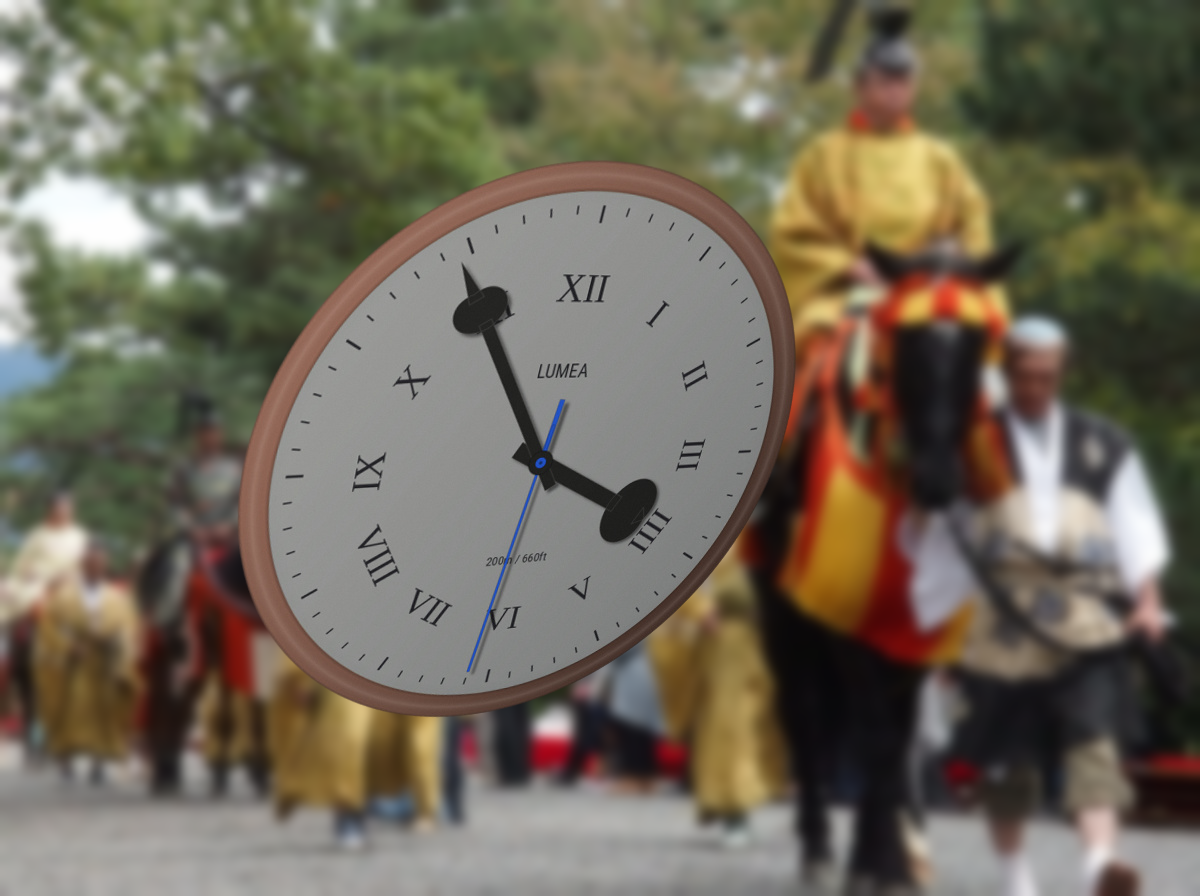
3:54:31
